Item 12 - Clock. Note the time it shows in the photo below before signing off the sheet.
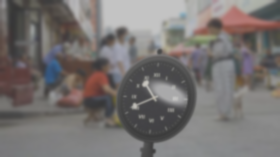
10:41
